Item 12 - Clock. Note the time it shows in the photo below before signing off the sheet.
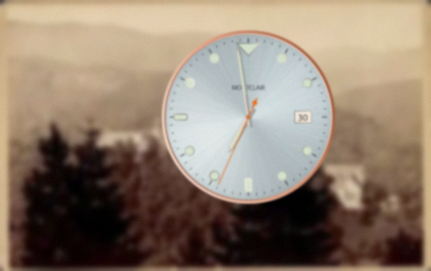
6:58:34
